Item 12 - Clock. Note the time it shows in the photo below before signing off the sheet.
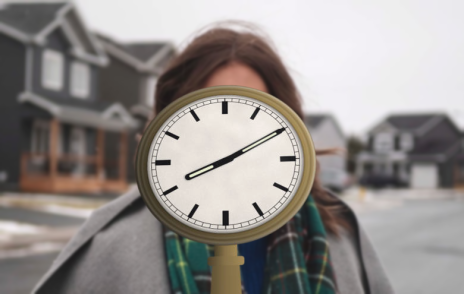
8:10
